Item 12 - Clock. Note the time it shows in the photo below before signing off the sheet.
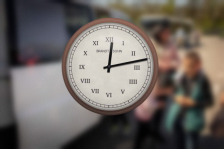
12:13
